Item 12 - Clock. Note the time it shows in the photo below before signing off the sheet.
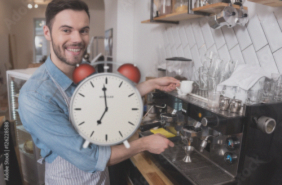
6:59
